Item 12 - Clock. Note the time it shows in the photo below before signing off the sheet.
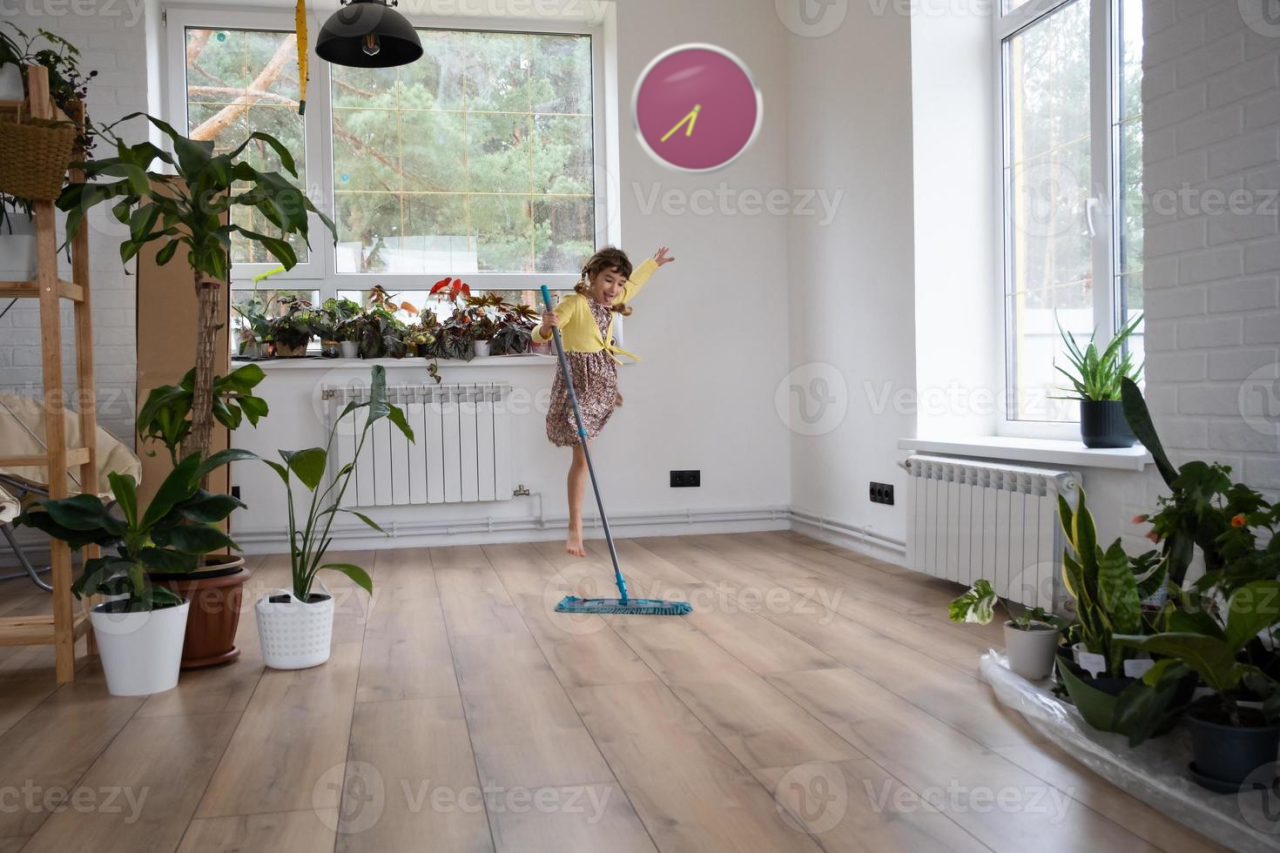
6:38
